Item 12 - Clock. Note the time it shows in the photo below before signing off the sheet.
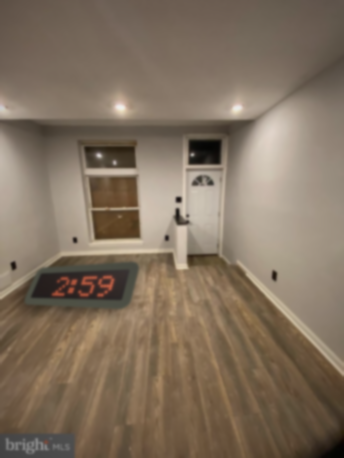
2:59
